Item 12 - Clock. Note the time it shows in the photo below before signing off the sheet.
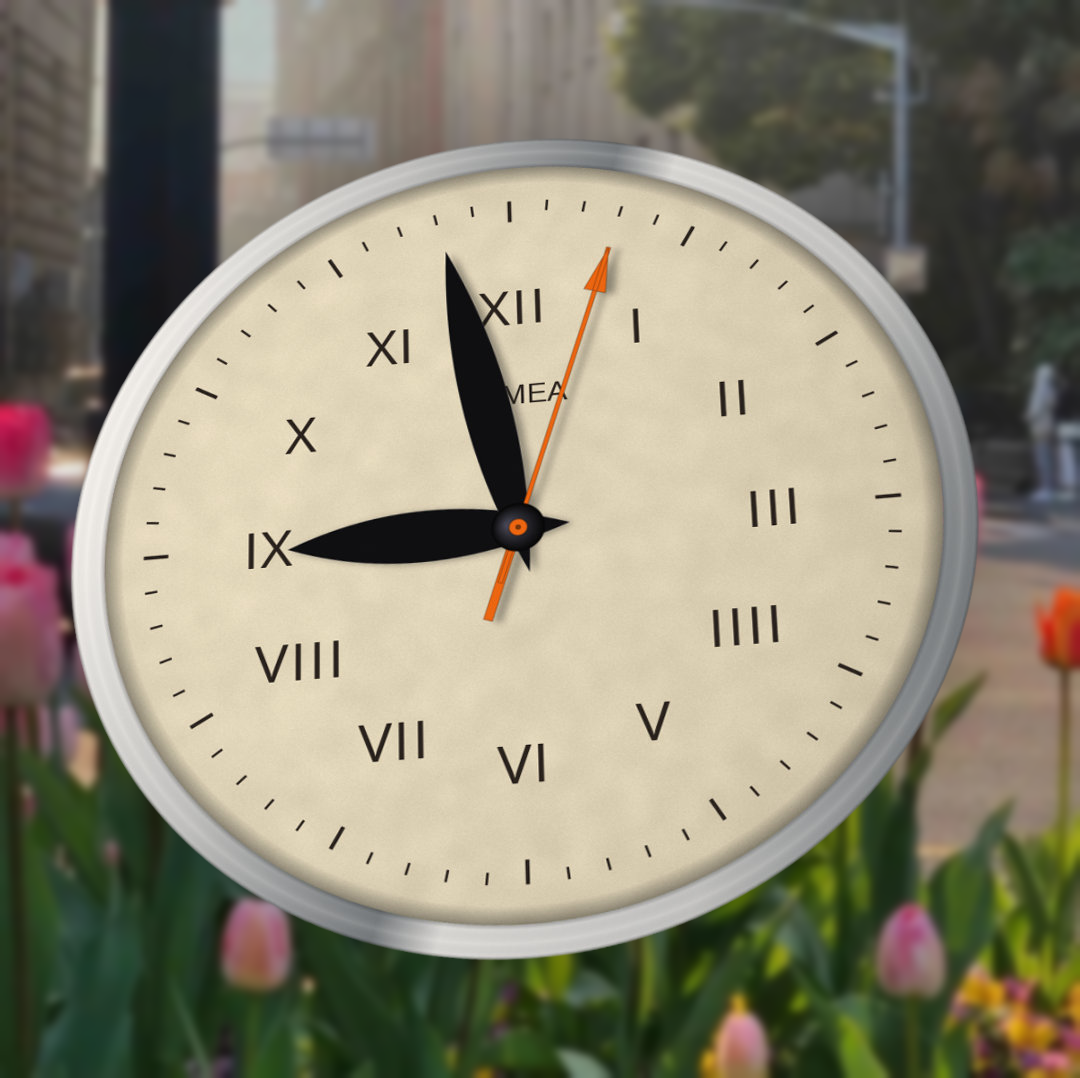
8:58:03
